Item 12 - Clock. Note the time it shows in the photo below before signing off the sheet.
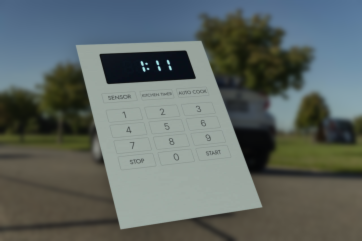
1:11
